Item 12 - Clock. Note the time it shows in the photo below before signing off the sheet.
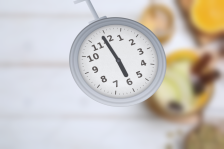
5:59
